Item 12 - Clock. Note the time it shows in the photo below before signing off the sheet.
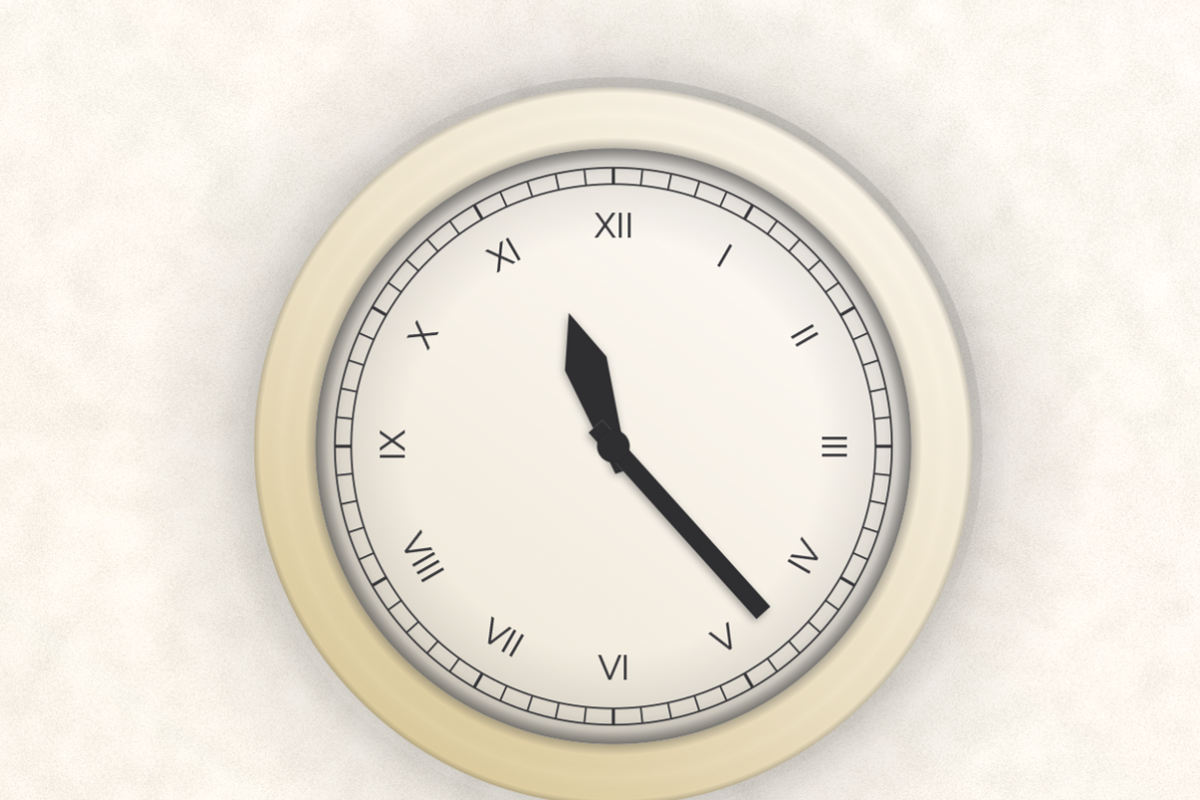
11:23
